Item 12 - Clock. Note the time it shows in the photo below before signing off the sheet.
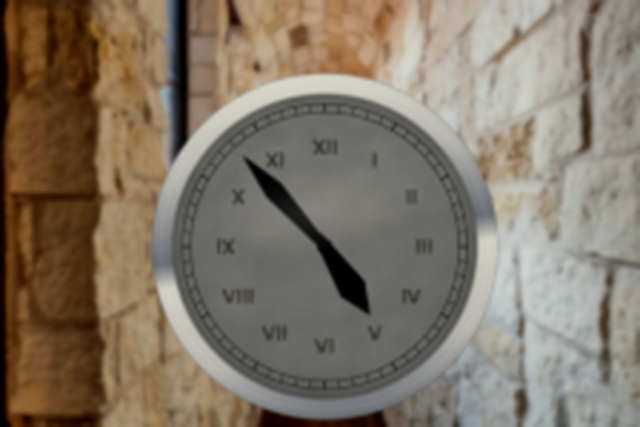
4:53
